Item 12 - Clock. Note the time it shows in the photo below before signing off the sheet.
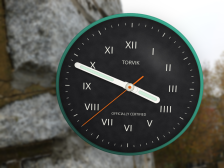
3:48:38
